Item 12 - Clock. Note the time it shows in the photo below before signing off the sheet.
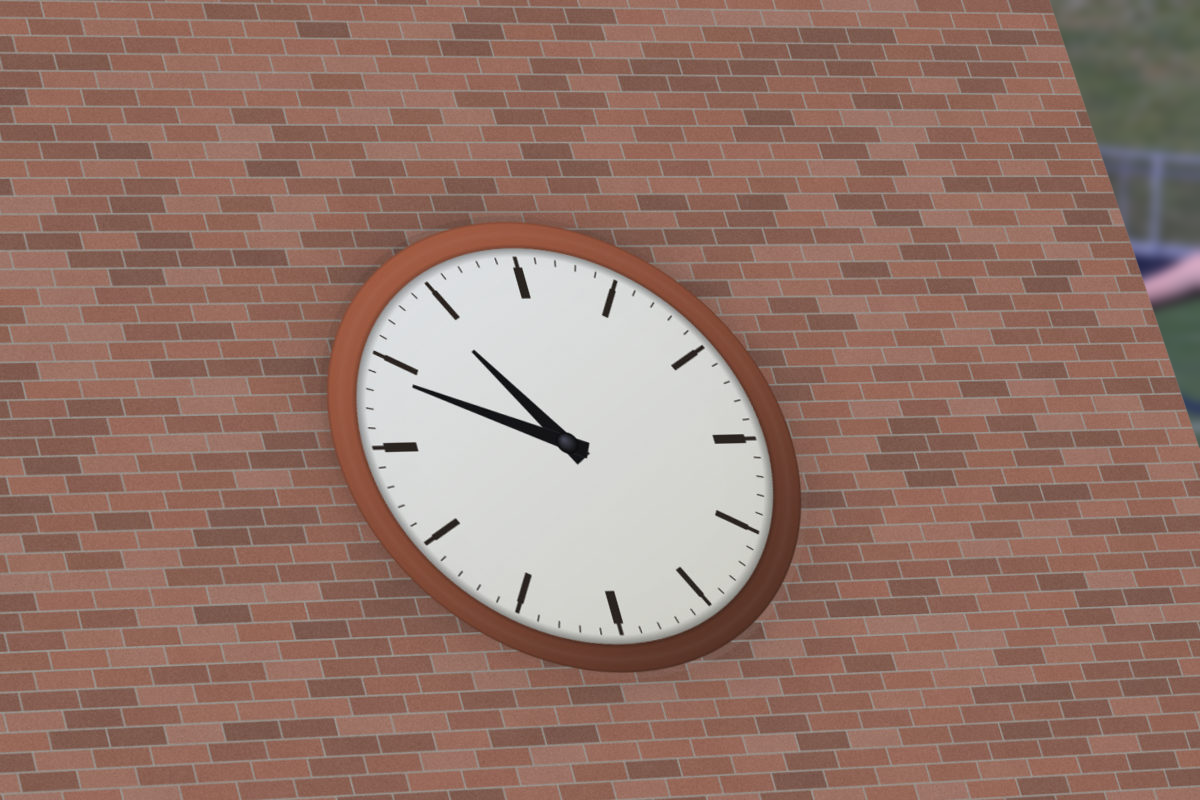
10:49
